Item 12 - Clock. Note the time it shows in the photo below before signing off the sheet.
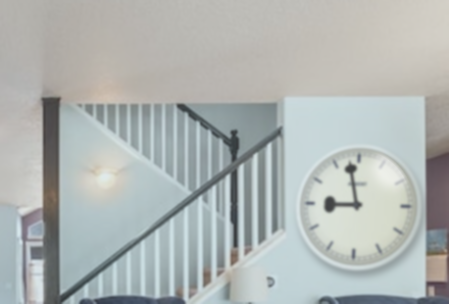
8:58
